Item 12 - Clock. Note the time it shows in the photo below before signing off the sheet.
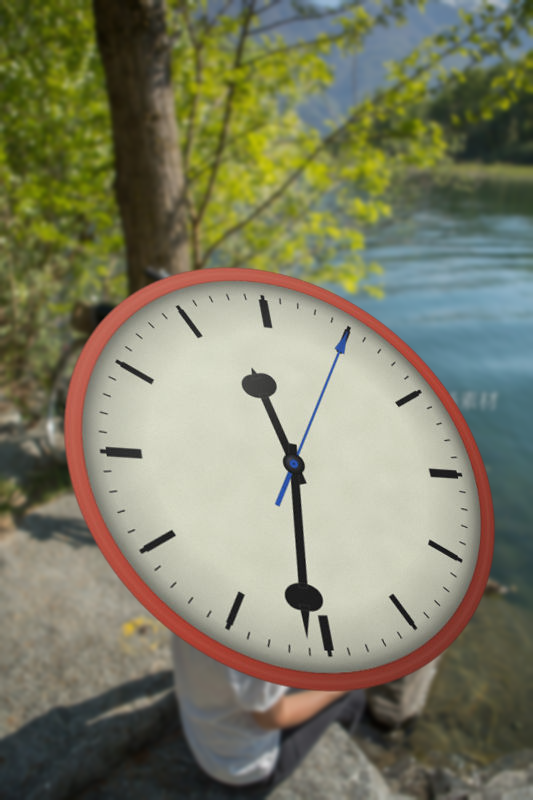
11:31:05
